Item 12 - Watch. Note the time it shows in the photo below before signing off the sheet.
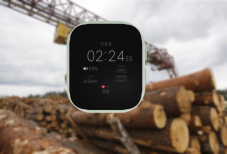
2:24
